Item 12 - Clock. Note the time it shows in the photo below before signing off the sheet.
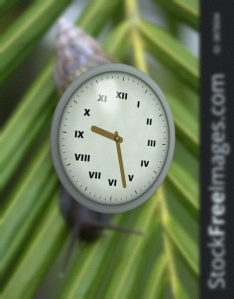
9:27
